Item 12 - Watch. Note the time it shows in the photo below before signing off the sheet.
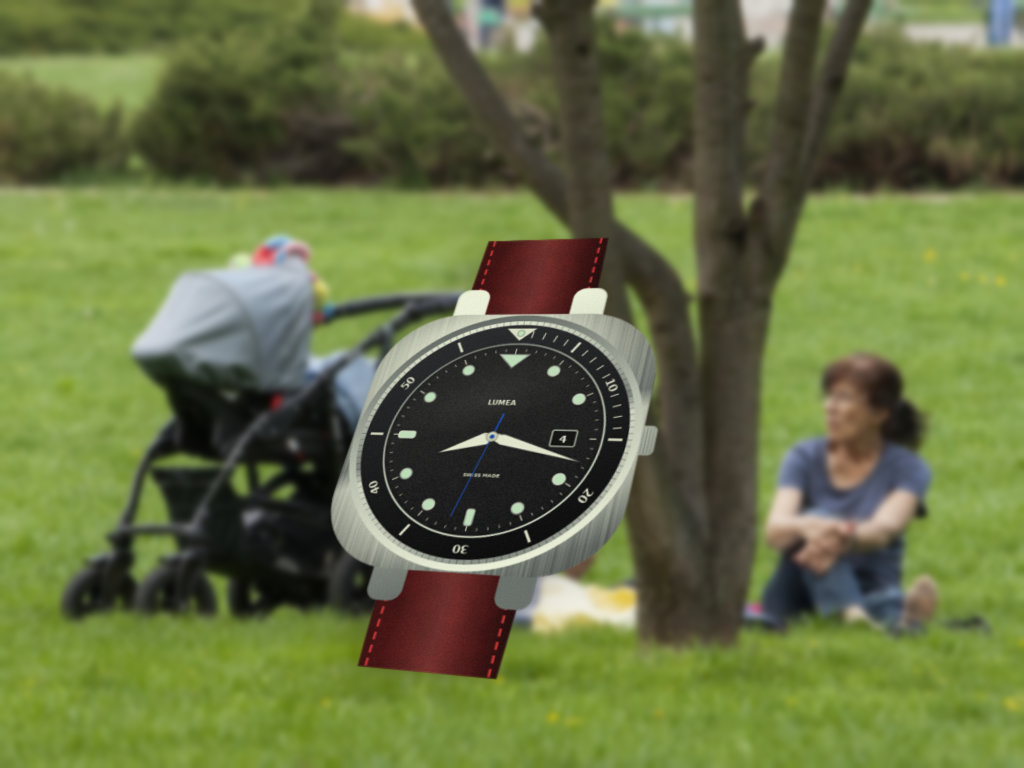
8:17:32
